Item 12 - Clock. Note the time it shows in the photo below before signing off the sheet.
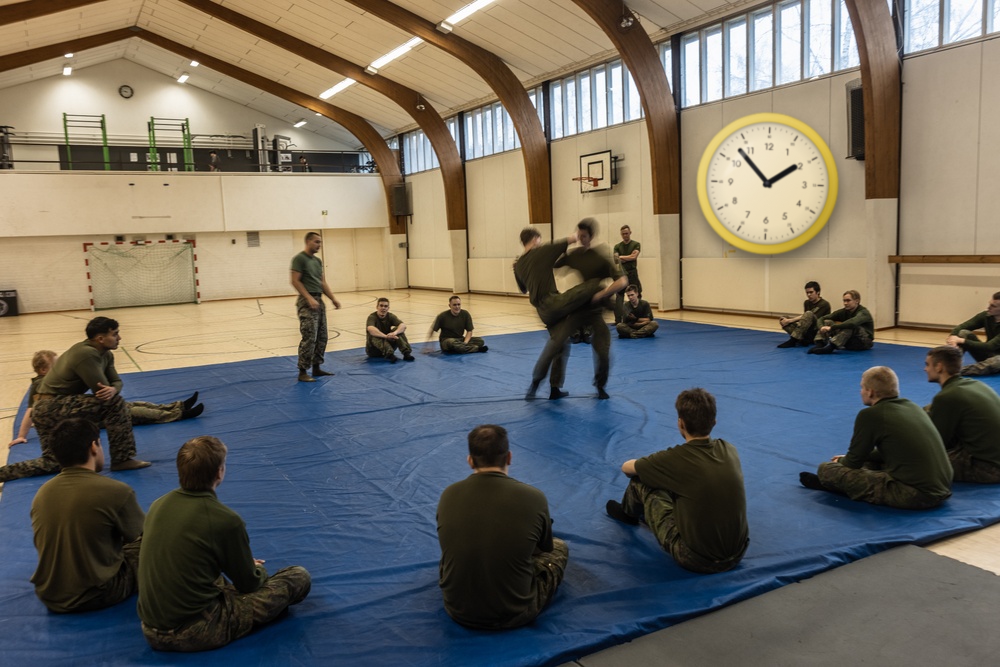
1:53
